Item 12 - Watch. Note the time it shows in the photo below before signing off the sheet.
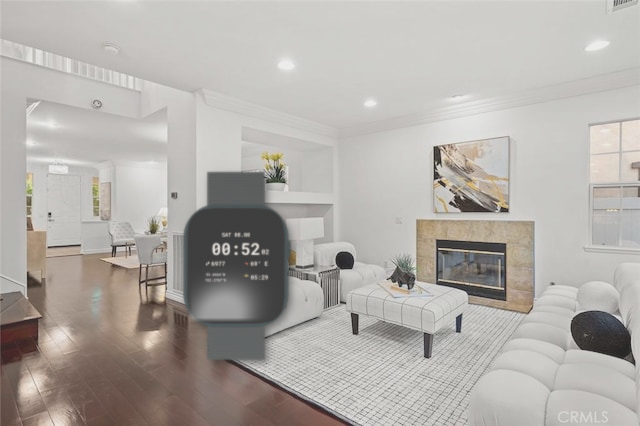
0:52
